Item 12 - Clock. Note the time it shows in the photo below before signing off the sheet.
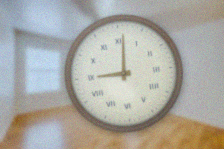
9:01
